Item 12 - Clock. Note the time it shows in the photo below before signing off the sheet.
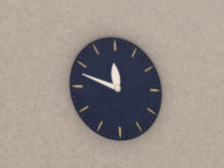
11:48
